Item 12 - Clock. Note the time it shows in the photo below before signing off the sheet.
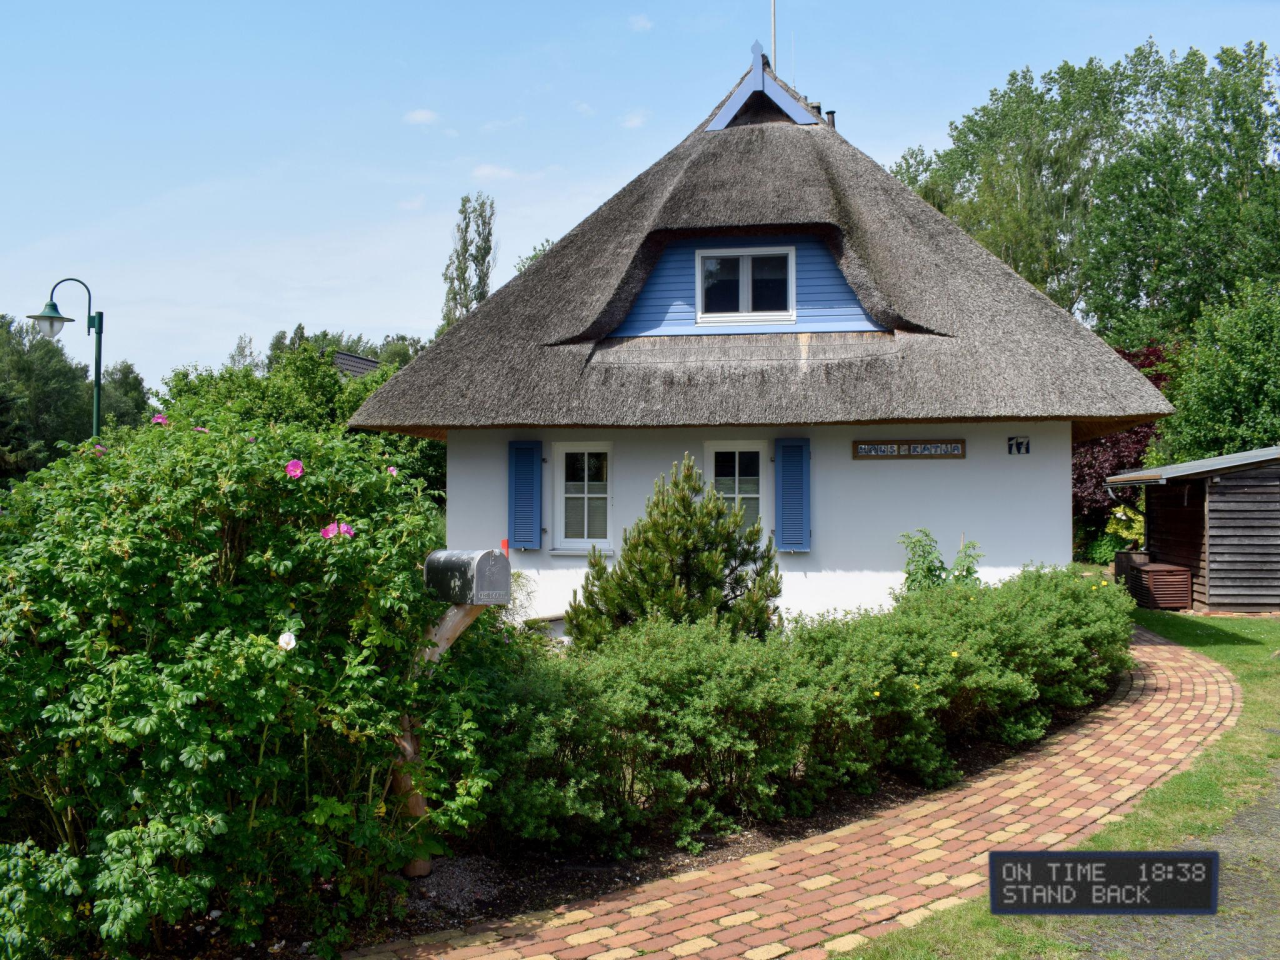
18:38
